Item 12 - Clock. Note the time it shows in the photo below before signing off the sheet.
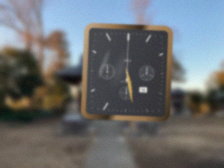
5:28
